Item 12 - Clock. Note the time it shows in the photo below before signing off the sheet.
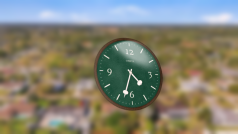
4:33
